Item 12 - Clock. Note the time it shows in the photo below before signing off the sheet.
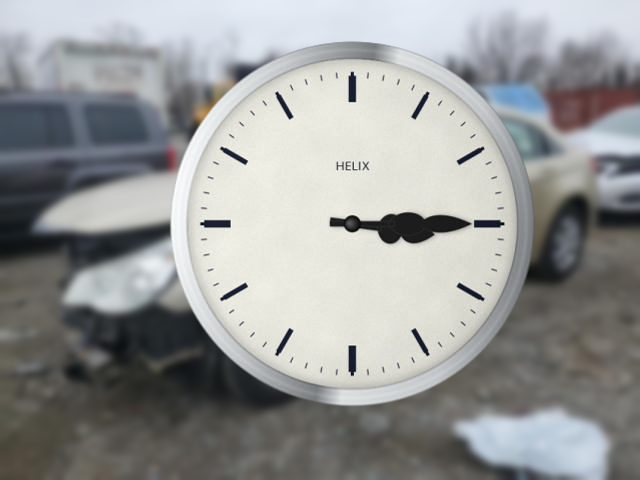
3:15
